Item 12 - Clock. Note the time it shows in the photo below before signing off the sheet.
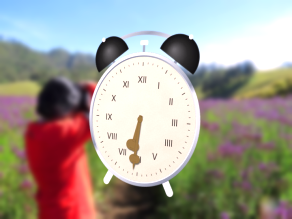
6:31
